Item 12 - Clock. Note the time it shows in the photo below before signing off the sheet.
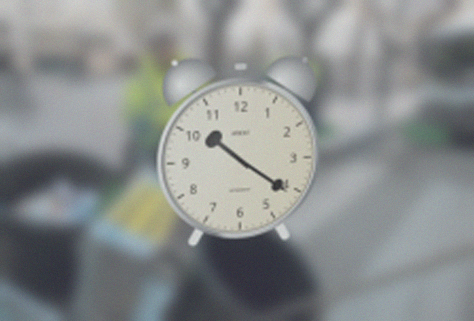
10:21
